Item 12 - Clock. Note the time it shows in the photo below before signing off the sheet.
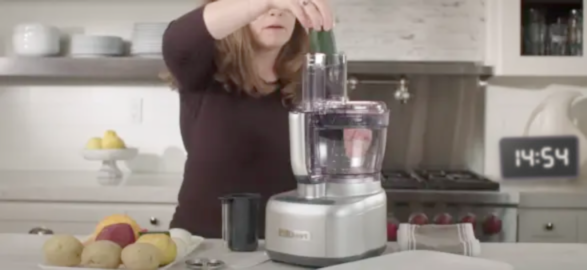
14:54
